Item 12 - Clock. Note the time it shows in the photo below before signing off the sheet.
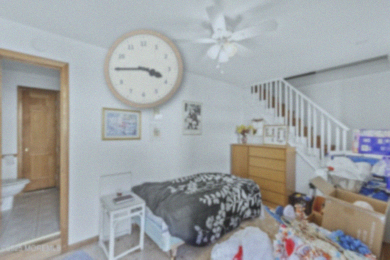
3:45
